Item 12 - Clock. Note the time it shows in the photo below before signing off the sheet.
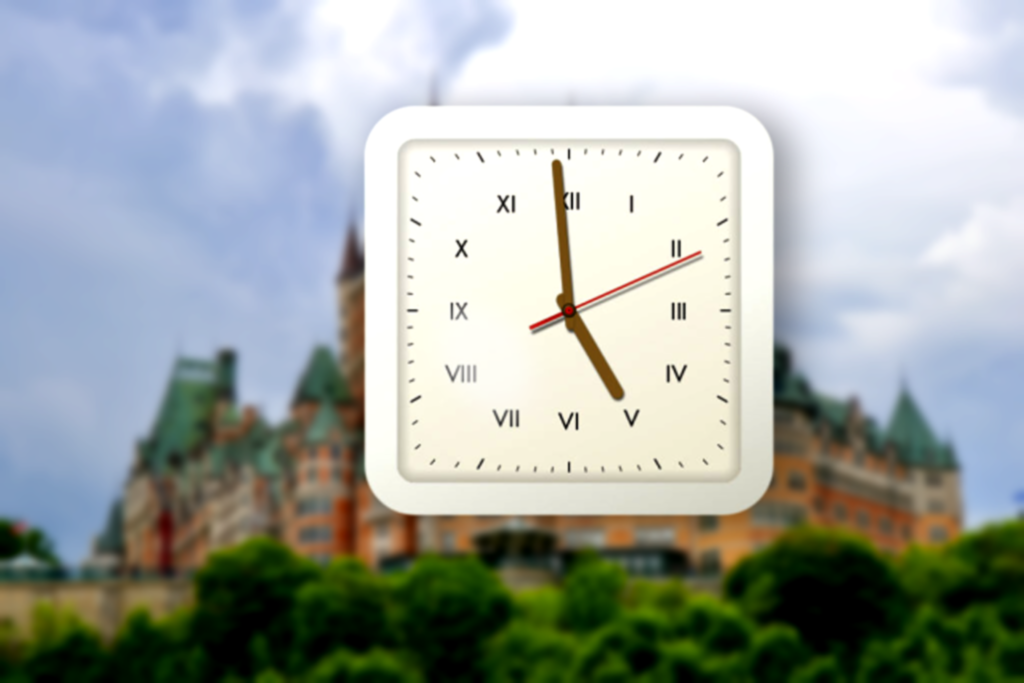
4:59:11
